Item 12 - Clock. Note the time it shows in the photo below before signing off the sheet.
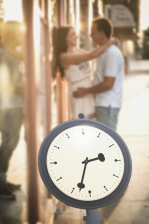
2:33
